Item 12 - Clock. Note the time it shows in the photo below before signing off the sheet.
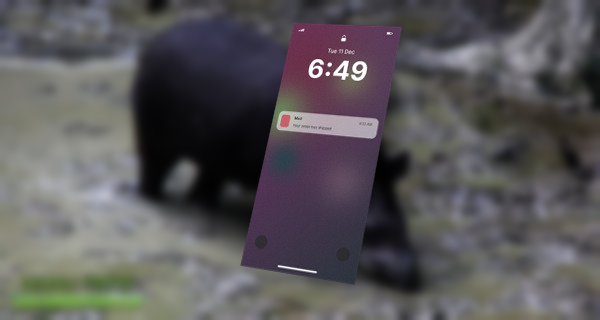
6:49
